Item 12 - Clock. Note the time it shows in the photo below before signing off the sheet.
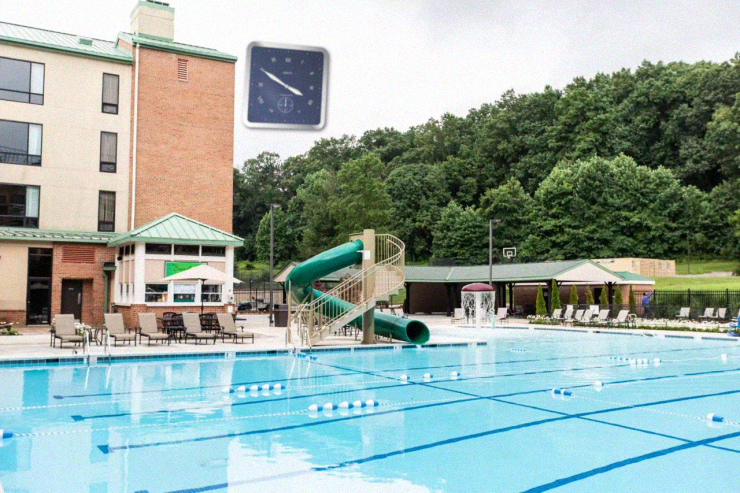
3:50
